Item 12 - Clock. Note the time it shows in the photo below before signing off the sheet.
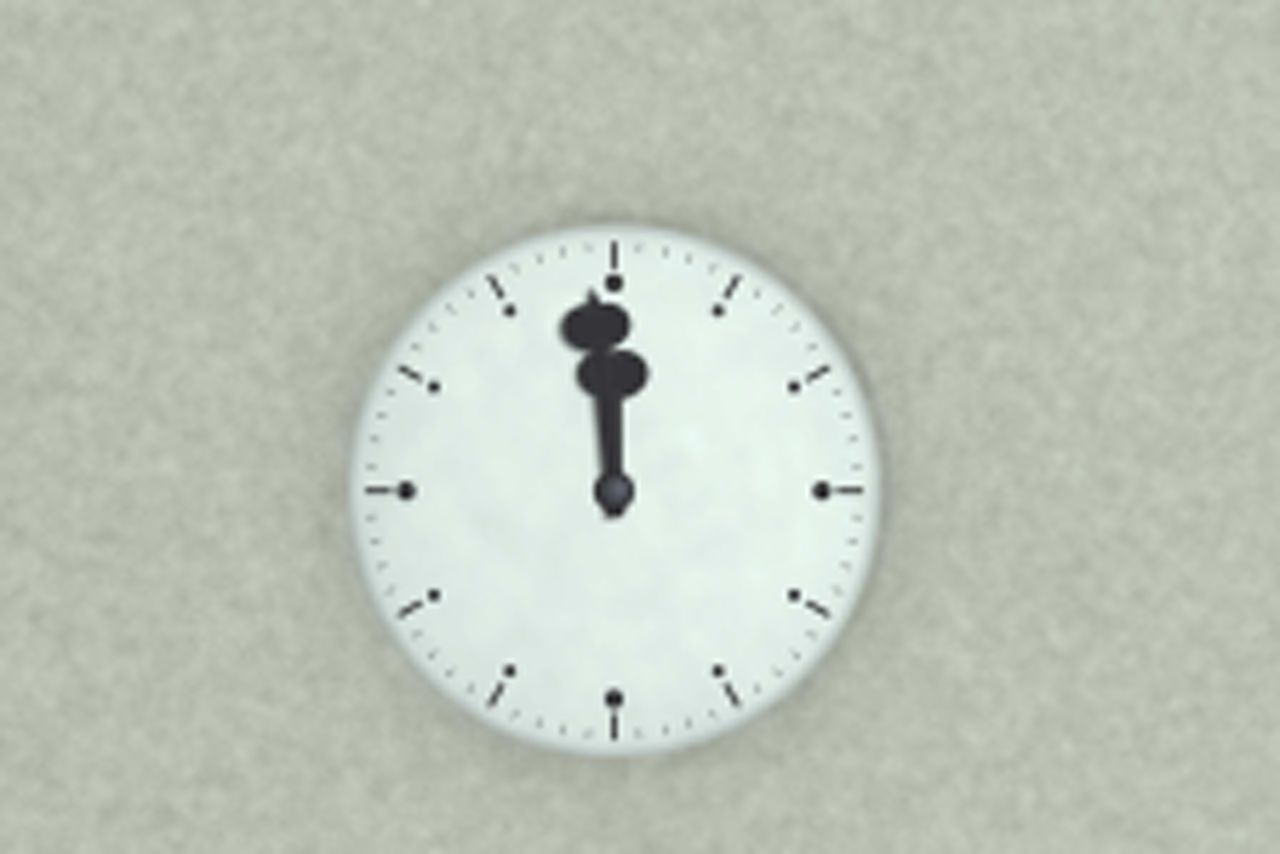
11:59
